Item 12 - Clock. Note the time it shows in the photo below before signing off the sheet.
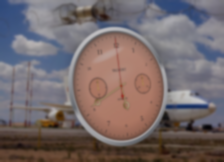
5:41
